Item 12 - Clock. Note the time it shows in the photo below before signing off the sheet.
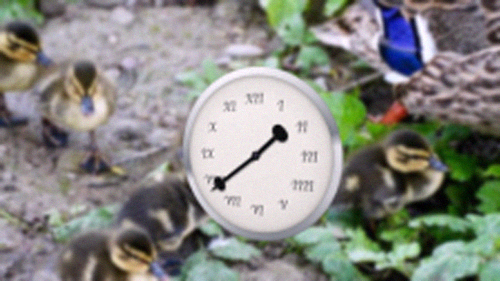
1:39
